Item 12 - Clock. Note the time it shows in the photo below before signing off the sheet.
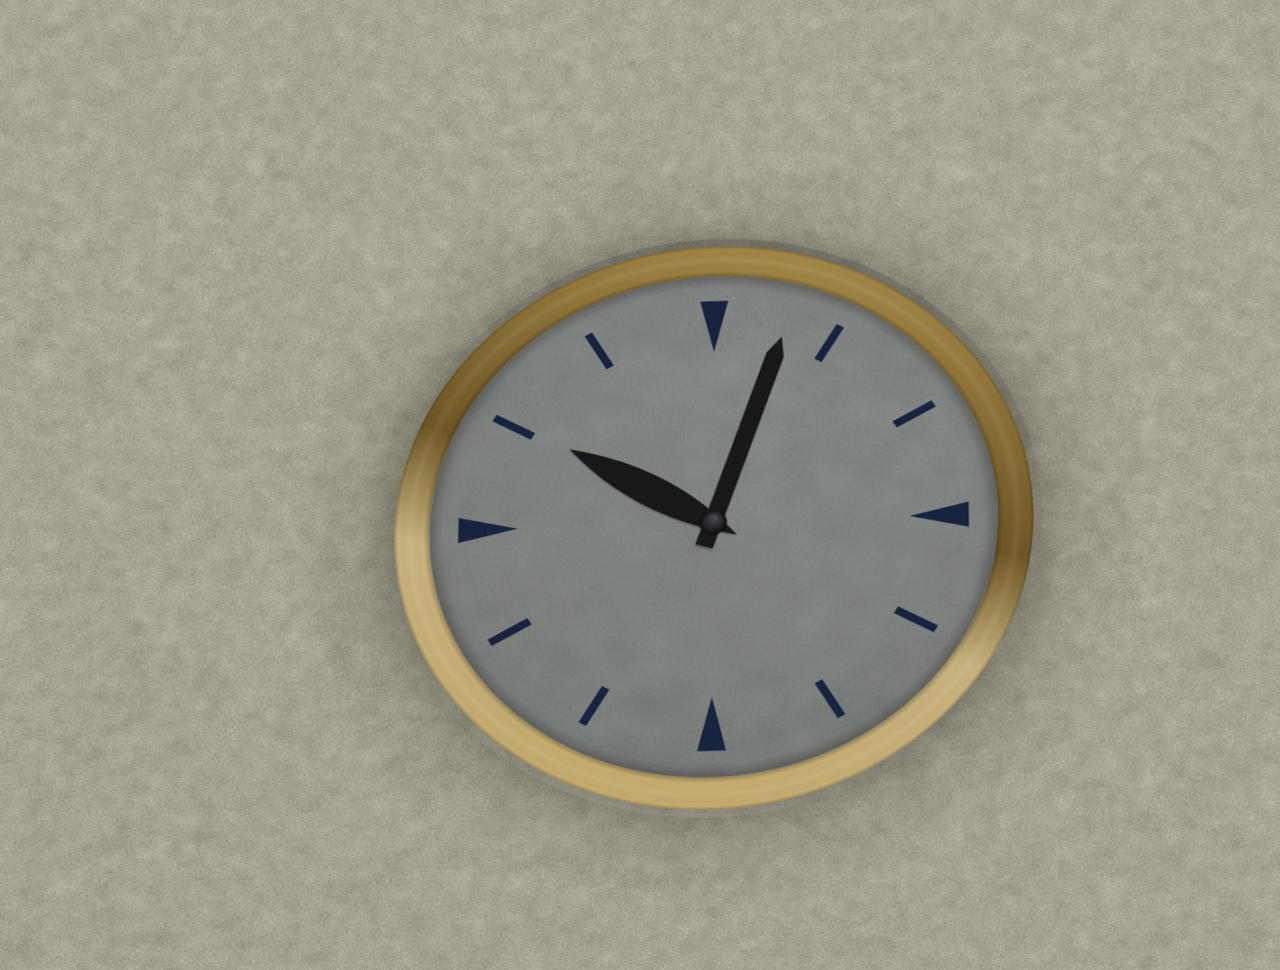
10:03
